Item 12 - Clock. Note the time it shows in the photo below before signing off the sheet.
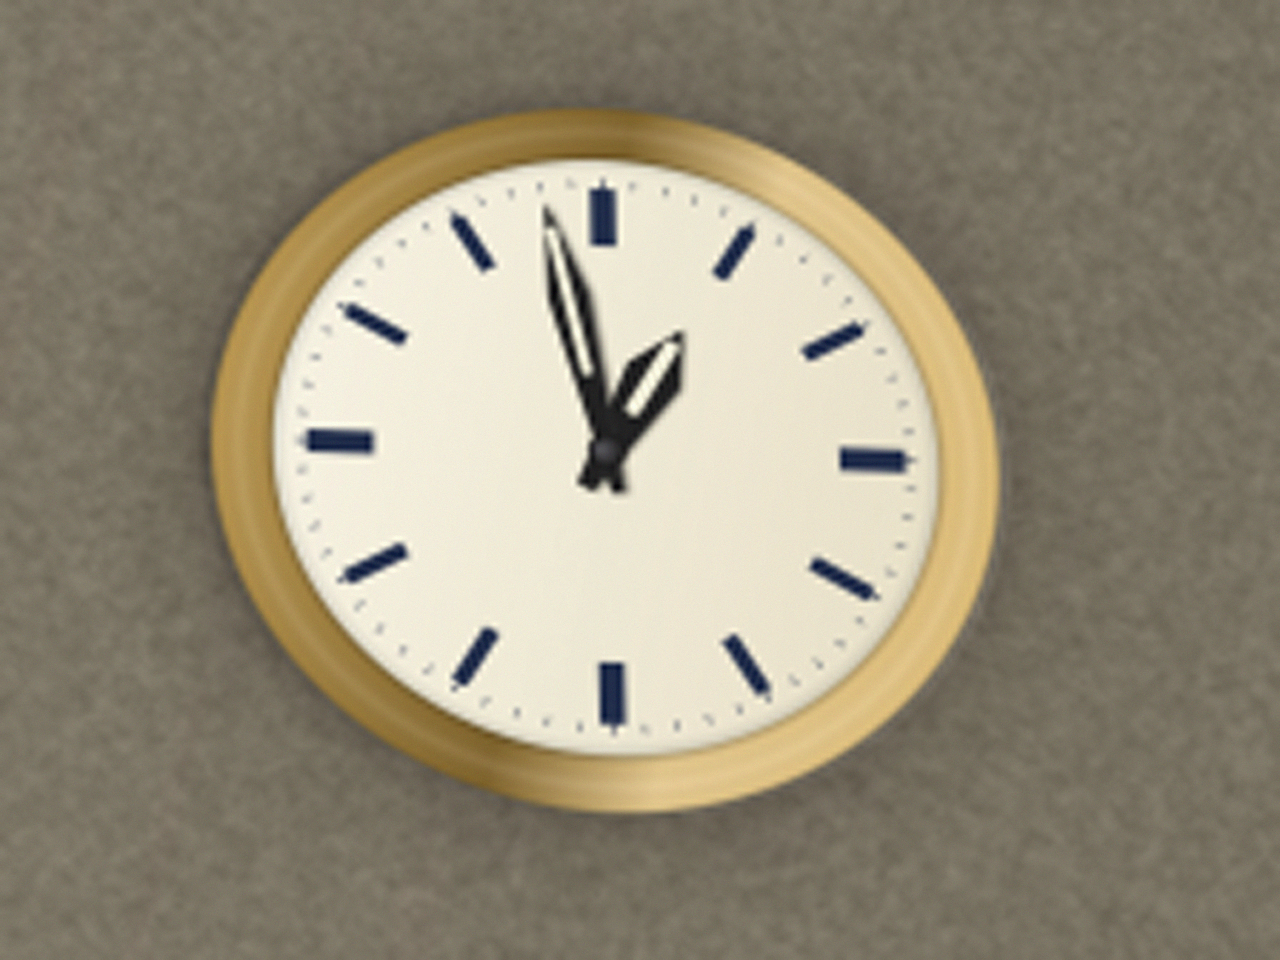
12:58
